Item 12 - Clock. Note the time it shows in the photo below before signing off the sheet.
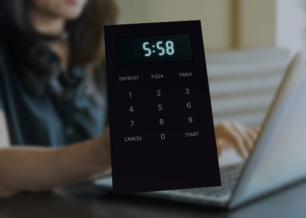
5:58
